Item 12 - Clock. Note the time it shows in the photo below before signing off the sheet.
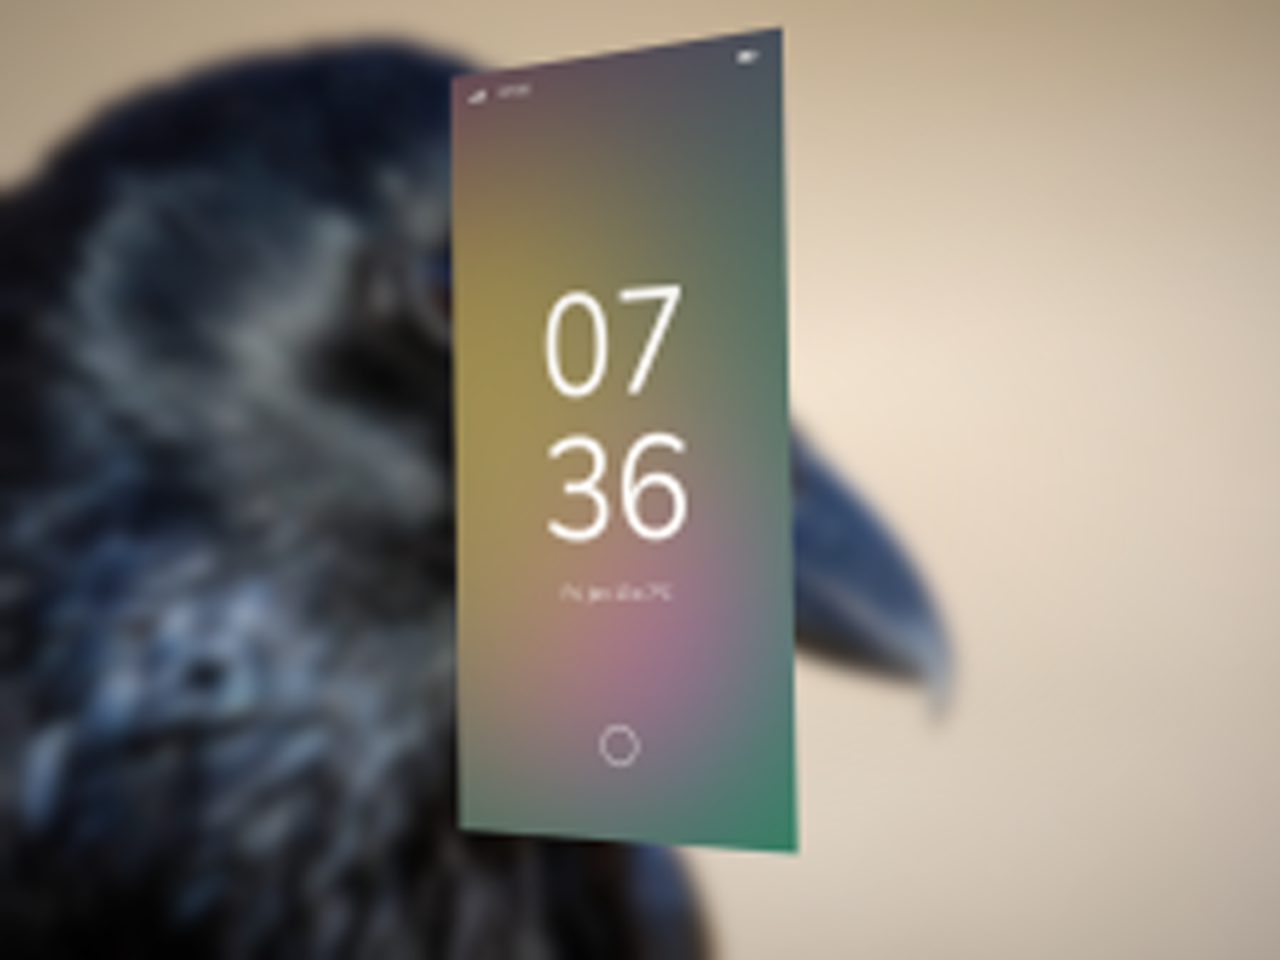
7:36
